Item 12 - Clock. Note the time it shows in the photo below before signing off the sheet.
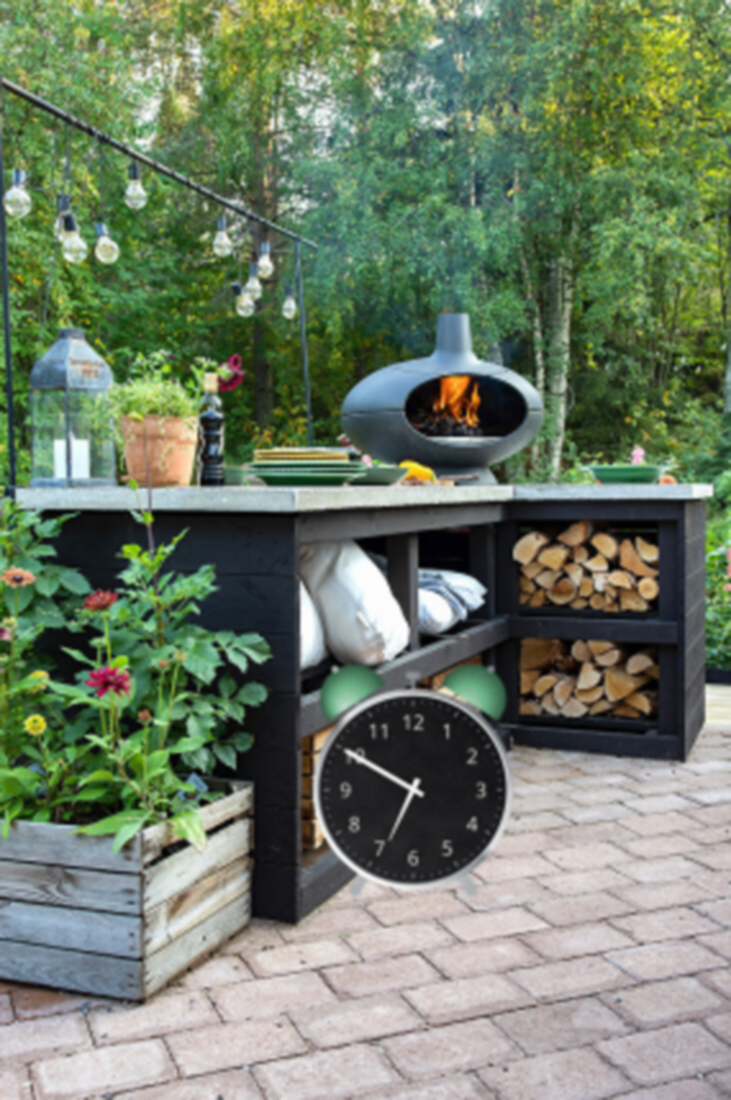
6:50
